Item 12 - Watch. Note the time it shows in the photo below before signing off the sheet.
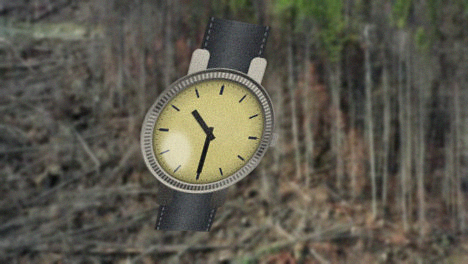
10:30
